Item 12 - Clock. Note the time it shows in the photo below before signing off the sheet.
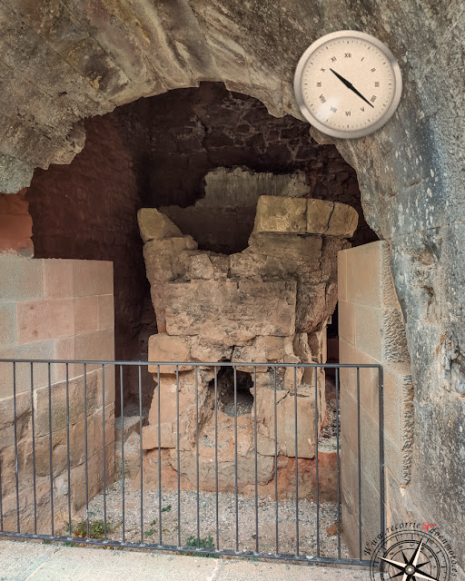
10:22
